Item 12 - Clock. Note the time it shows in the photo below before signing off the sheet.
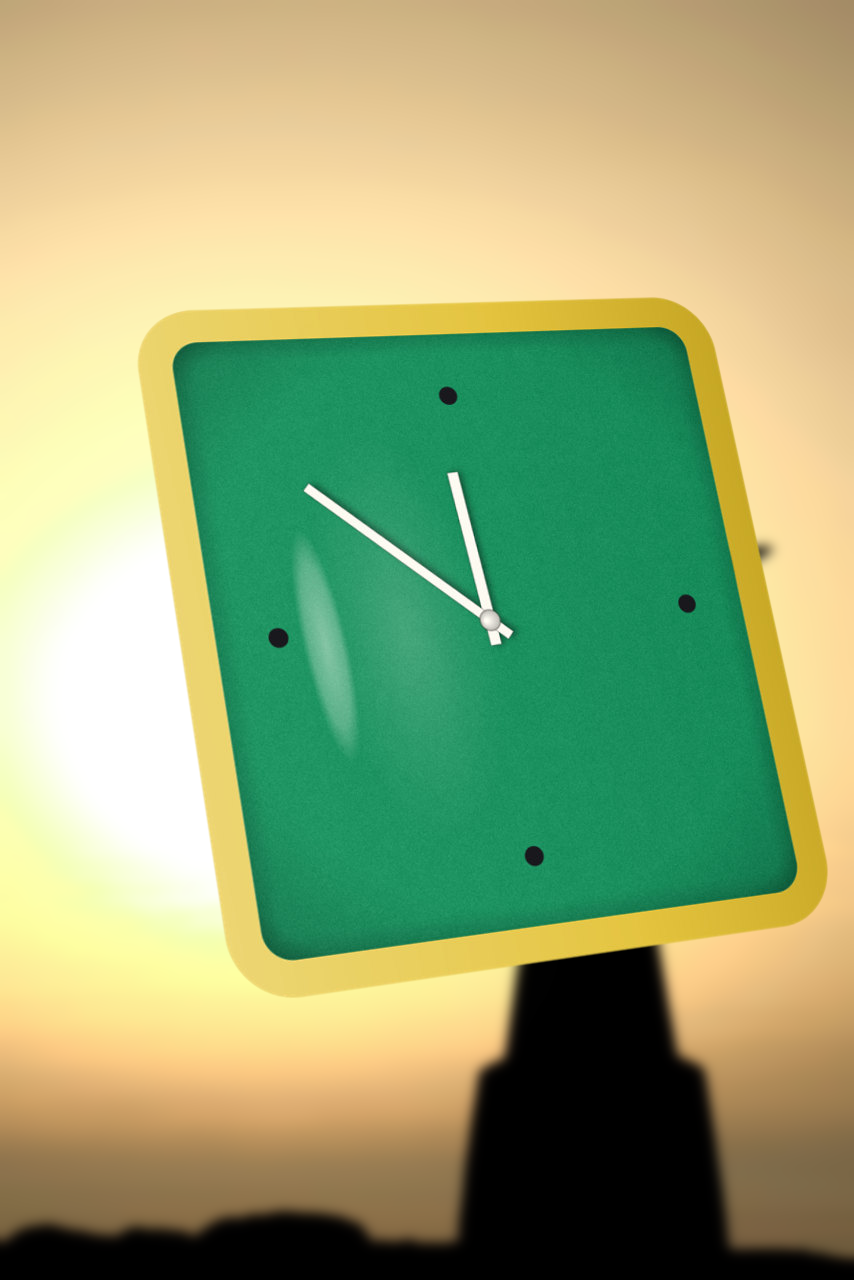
11:52
